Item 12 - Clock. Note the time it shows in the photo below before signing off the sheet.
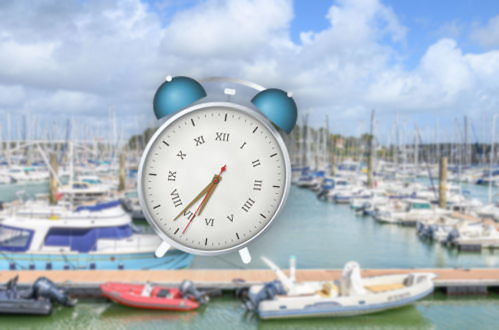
6:36:34
